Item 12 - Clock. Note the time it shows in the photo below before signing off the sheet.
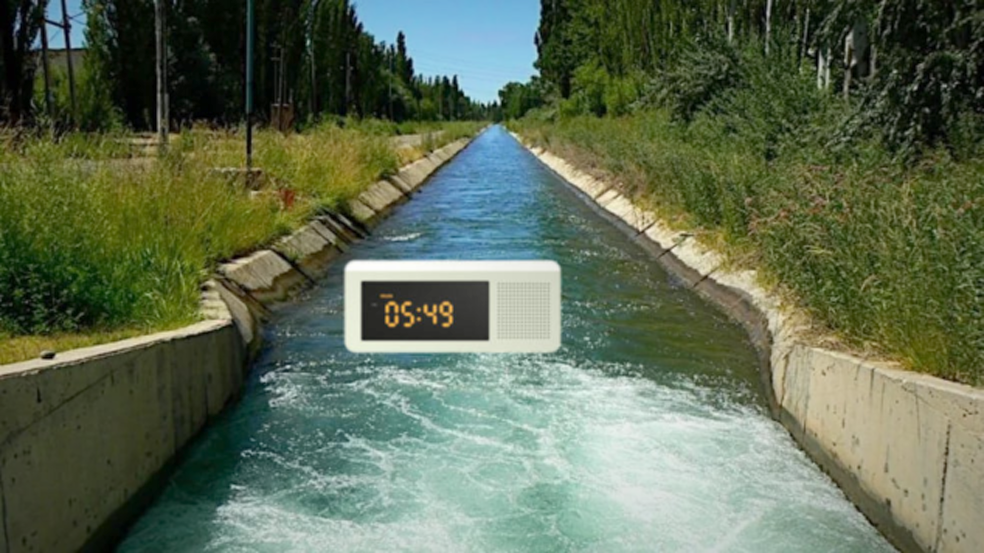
5:49
